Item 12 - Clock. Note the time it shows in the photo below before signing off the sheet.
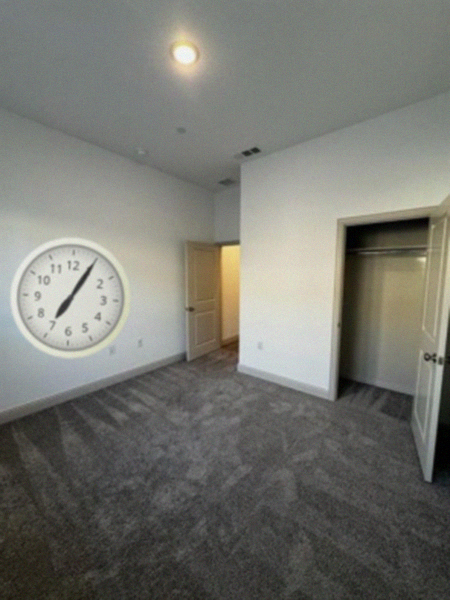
7:05
